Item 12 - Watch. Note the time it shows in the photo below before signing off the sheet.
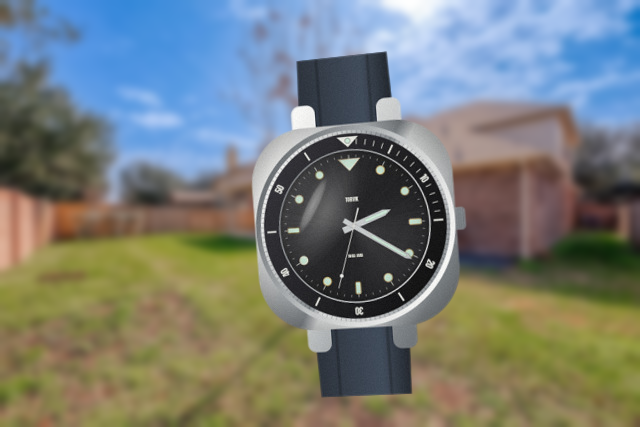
2:20:33
